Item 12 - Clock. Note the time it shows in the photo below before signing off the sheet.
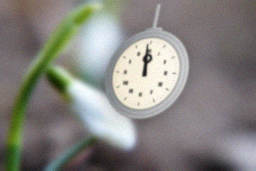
11:59
